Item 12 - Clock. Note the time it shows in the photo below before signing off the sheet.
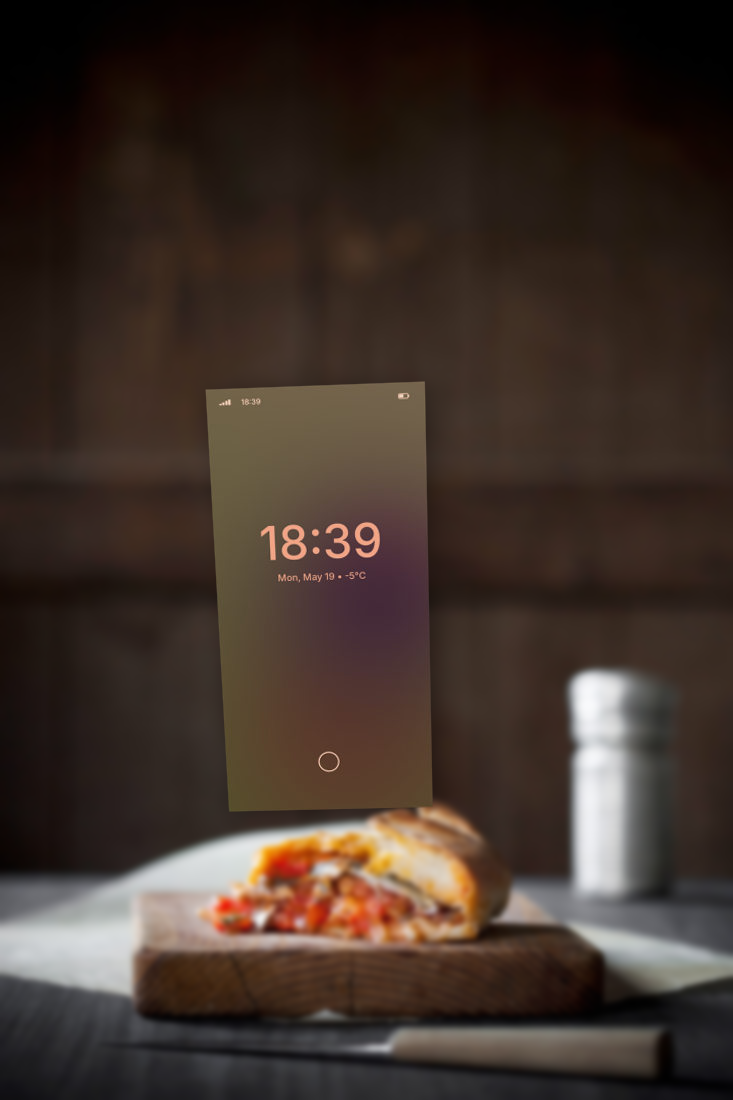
18:39
